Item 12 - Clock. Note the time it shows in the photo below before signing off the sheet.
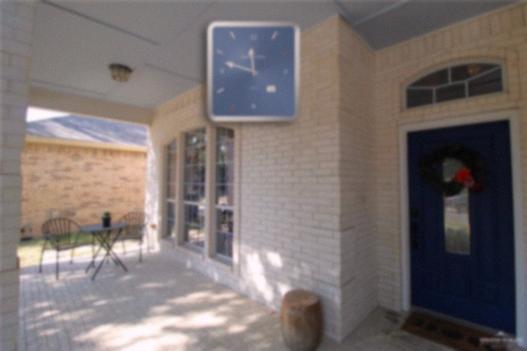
11:48
